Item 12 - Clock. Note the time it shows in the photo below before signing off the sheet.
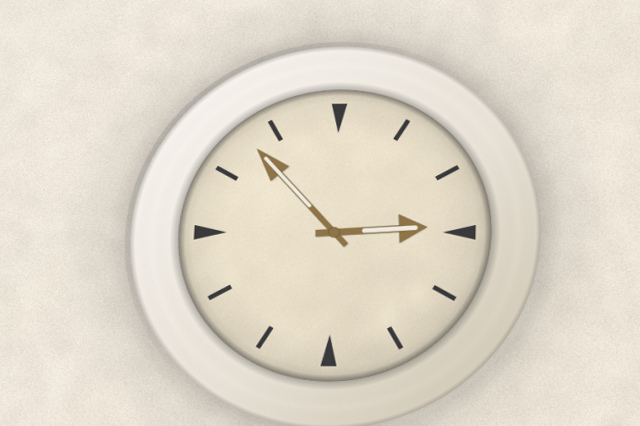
2:53
